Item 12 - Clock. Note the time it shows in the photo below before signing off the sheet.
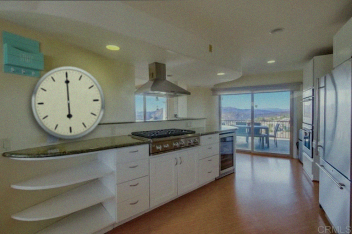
6:00
